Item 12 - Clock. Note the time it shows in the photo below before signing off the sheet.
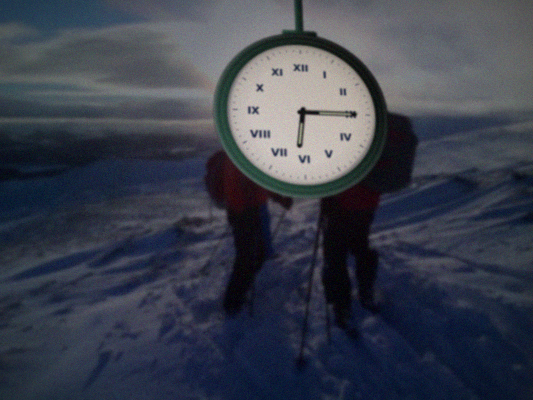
6:15
